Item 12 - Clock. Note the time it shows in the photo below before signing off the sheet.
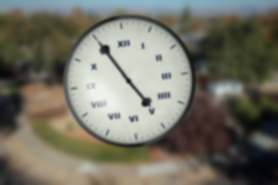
4:55
